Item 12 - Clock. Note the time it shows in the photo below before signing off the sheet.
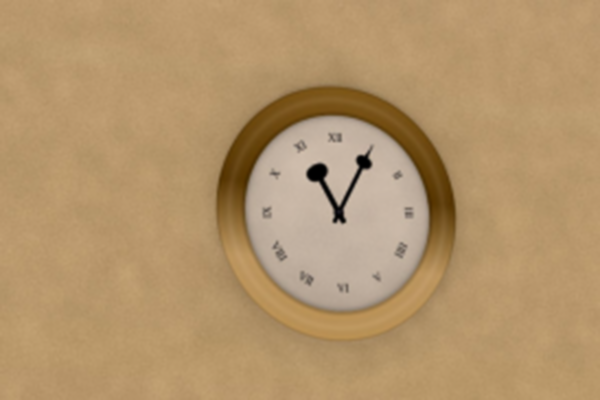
11:05
